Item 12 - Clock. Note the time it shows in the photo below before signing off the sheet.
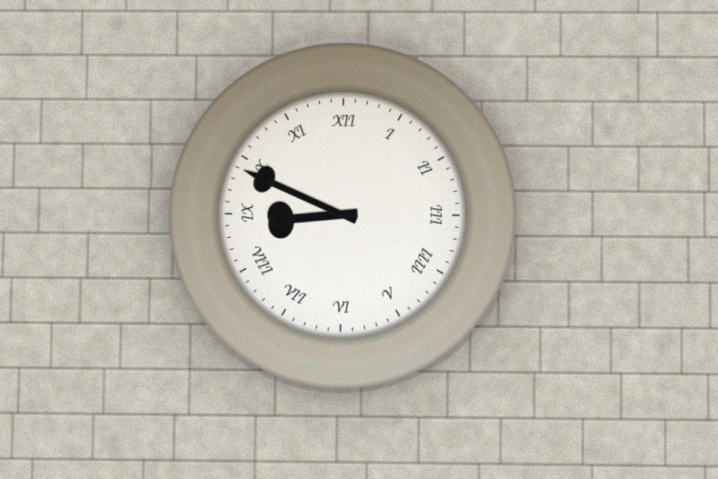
8:49
